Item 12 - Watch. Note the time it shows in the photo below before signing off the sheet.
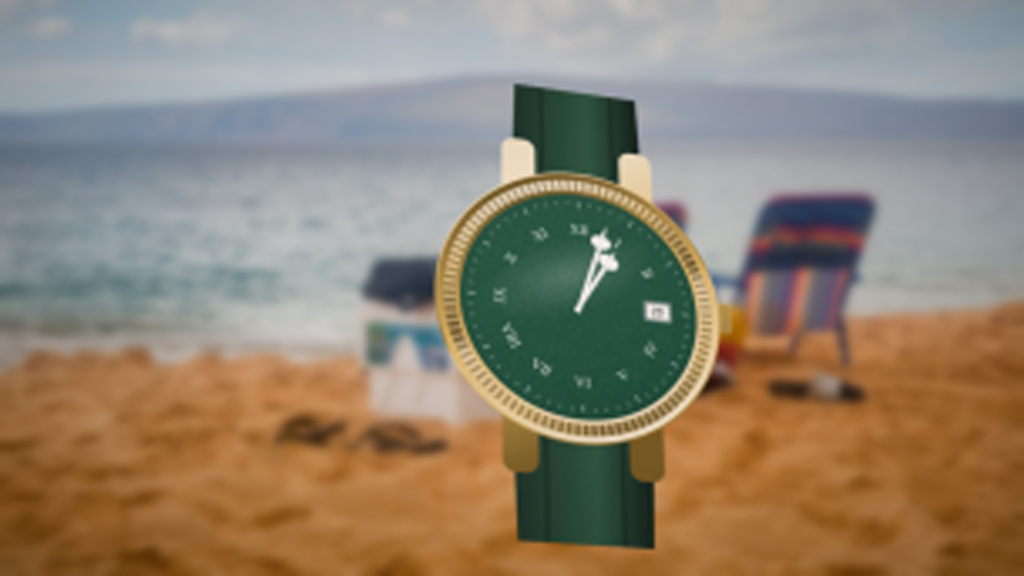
1:03
